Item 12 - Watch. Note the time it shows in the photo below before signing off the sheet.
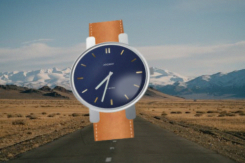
7:33
